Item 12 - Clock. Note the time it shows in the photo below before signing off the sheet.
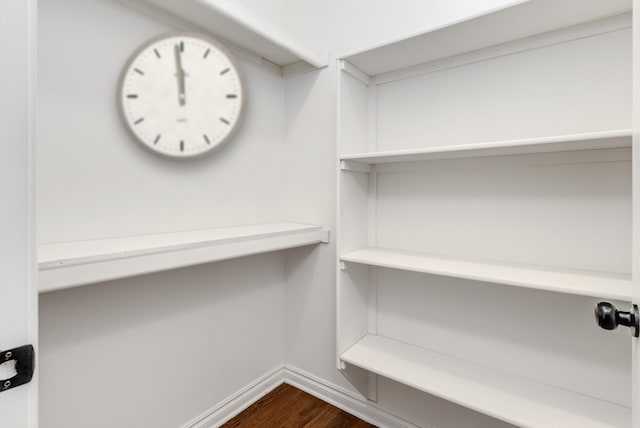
11:59
